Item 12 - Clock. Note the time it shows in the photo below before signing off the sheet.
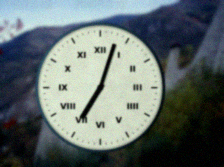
7:03
